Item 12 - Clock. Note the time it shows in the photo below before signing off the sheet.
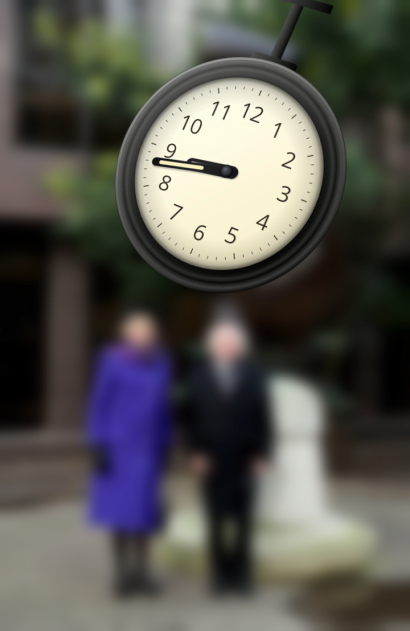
8:43
